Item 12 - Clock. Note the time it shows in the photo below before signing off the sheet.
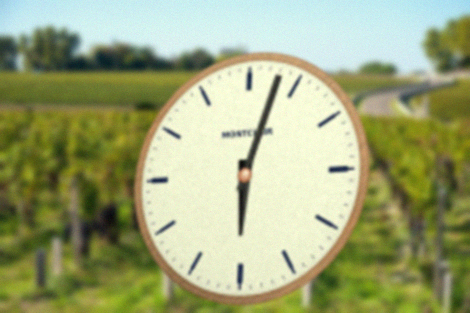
6:03
